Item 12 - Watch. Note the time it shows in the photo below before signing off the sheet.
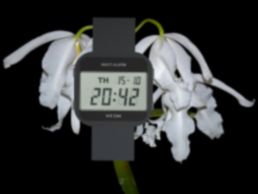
20:42
